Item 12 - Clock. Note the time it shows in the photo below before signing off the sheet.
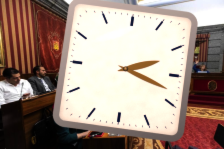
2:18
